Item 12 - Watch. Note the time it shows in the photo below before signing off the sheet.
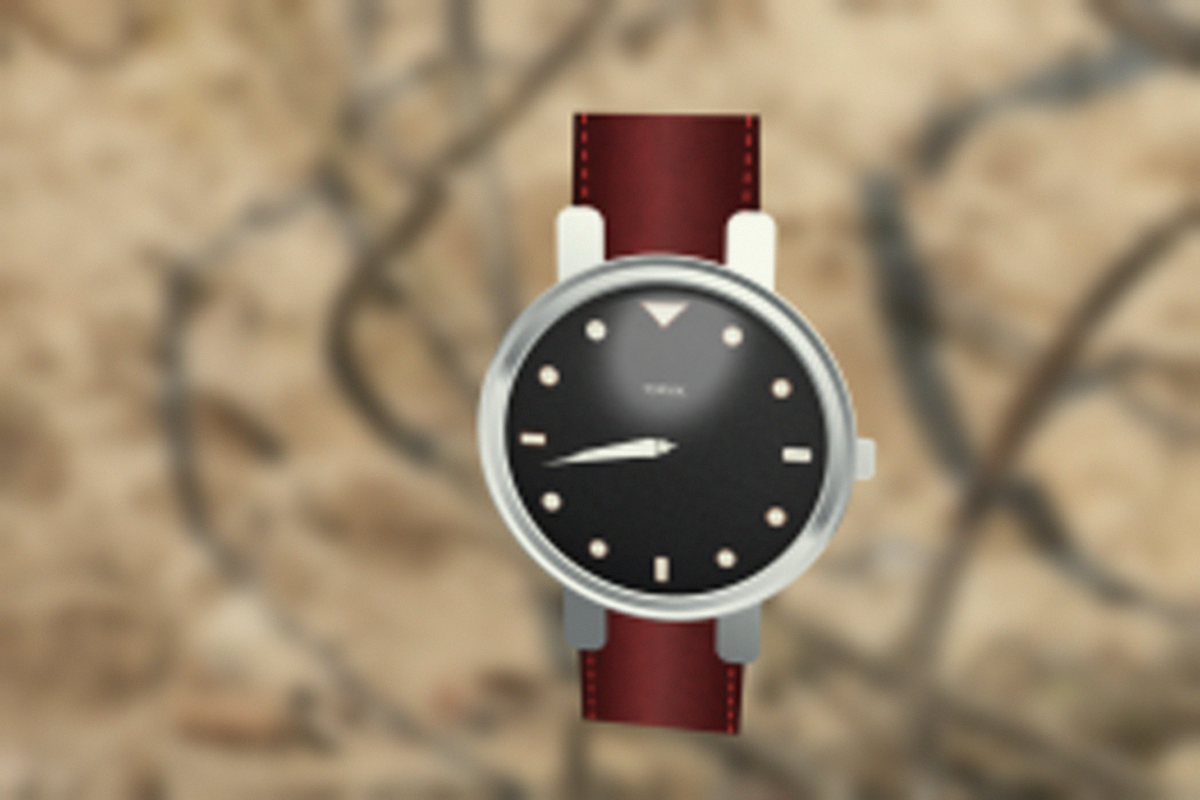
8:43
